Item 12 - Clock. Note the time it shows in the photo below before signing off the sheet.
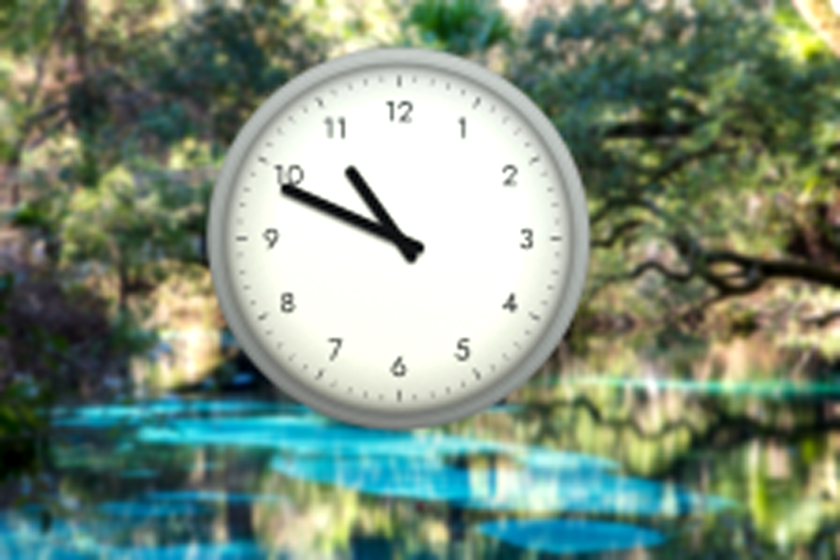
10:49
